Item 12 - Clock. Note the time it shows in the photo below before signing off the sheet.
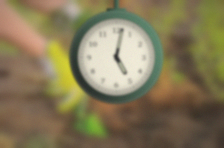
5:02
